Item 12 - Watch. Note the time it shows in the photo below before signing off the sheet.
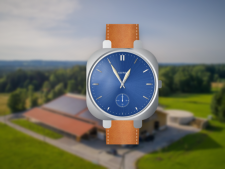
12:55
